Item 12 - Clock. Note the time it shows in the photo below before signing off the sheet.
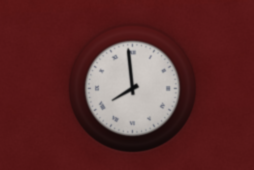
7:59
